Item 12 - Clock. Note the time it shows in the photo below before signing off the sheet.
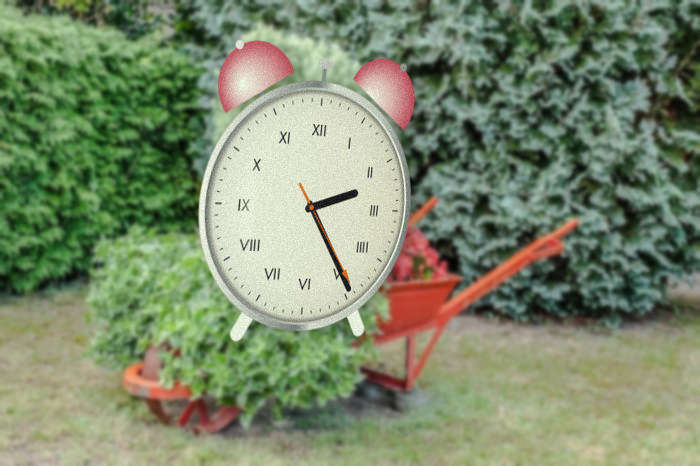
2:24:24
